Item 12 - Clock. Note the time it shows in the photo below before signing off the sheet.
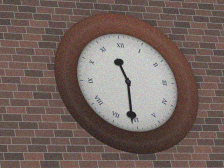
11:31
